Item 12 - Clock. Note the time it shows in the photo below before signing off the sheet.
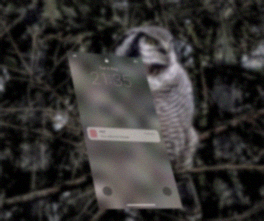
21:35
